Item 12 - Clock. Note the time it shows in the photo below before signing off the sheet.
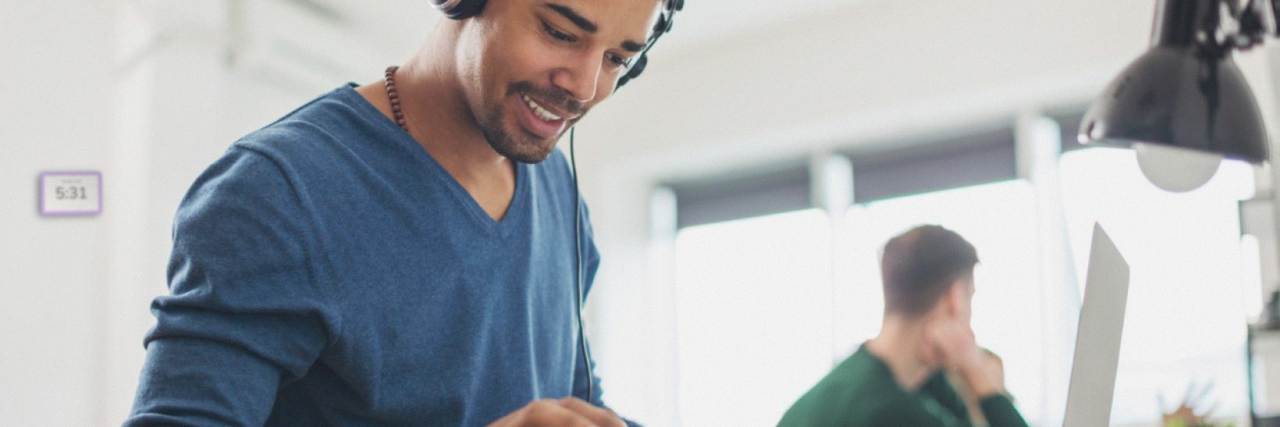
5:31
